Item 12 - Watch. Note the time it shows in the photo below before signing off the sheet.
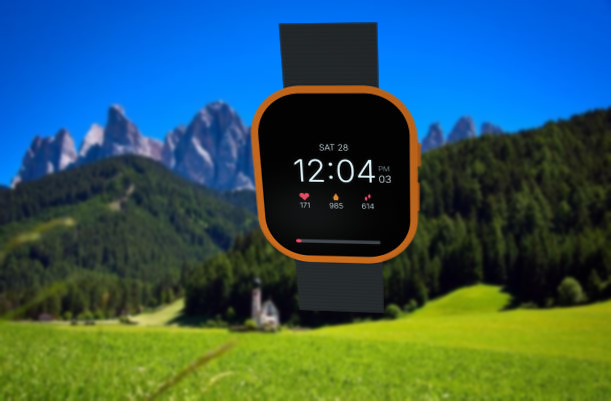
12:04:03
